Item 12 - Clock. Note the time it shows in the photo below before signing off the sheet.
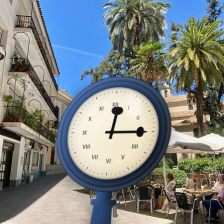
12:15
